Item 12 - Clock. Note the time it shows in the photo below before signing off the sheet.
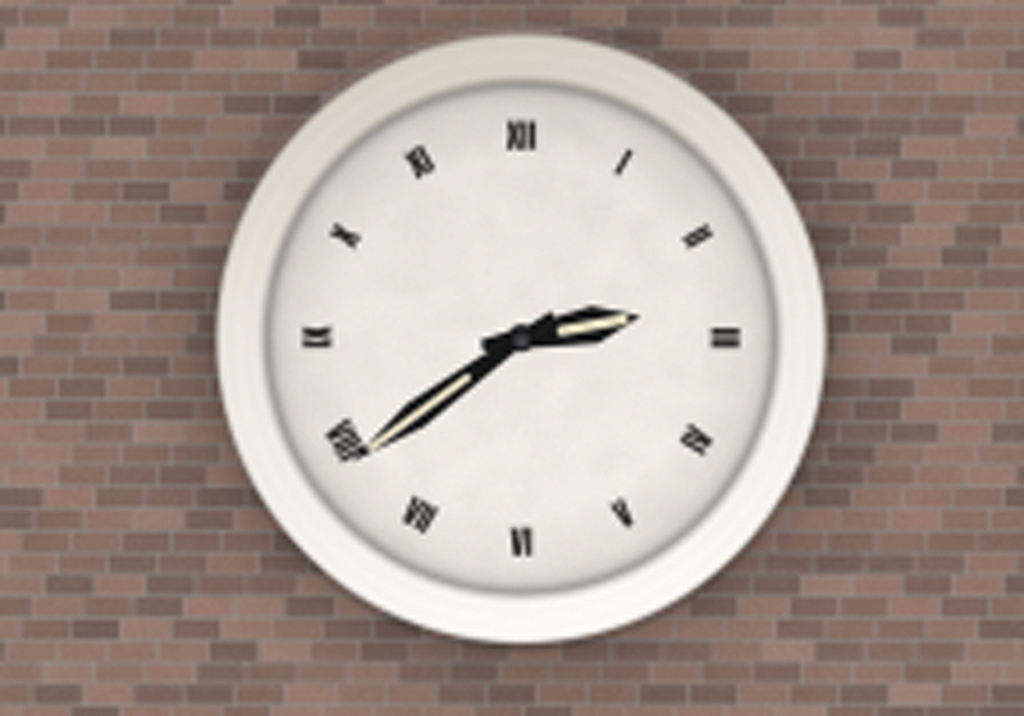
2:39
